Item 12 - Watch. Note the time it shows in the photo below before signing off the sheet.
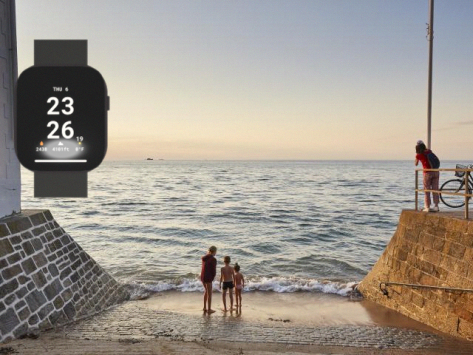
23:26
